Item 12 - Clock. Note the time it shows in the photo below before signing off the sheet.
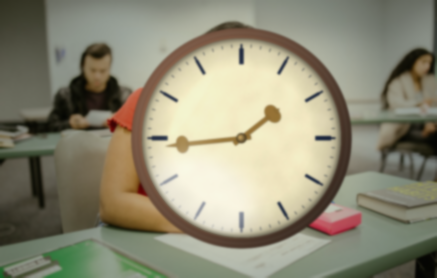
1:44
